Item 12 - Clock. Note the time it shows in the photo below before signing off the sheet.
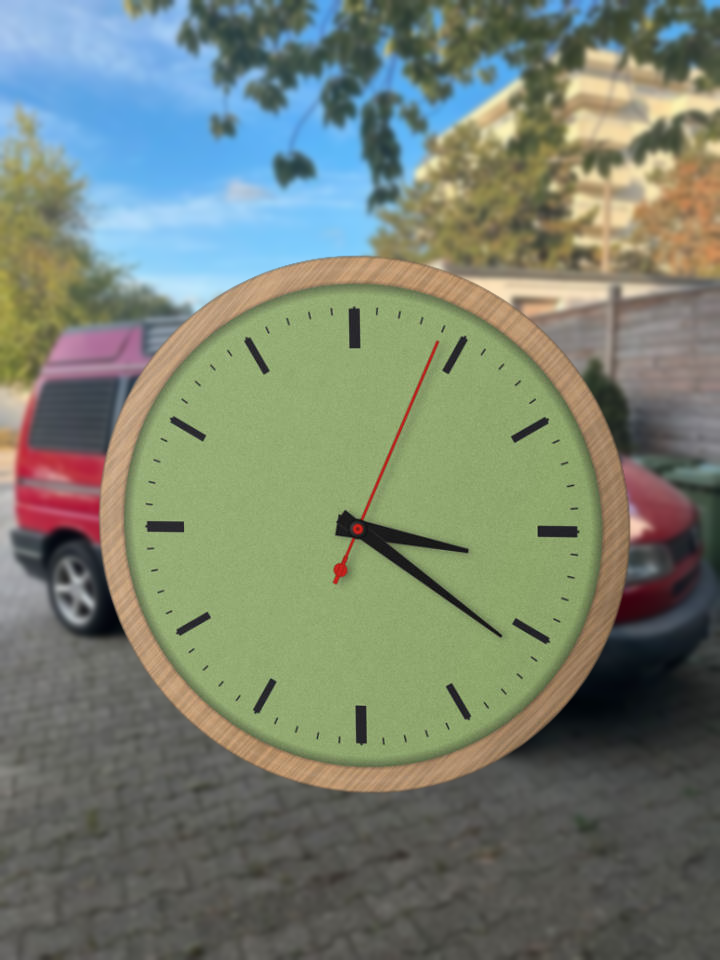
3:21:04
